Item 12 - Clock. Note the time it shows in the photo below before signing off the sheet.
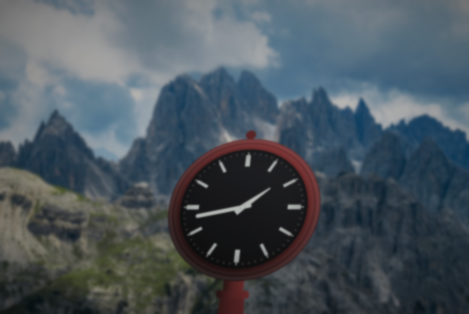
1:43
